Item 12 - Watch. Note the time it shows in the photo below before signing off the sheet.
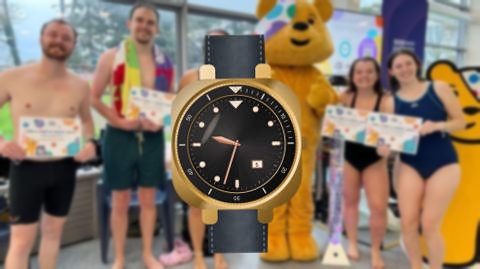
9:33
